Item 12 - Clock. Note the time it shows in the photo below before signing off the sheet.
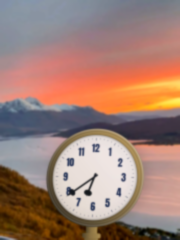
6:39
